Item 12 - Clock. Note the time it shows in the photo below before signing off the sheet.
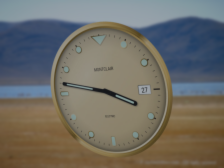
3:47
